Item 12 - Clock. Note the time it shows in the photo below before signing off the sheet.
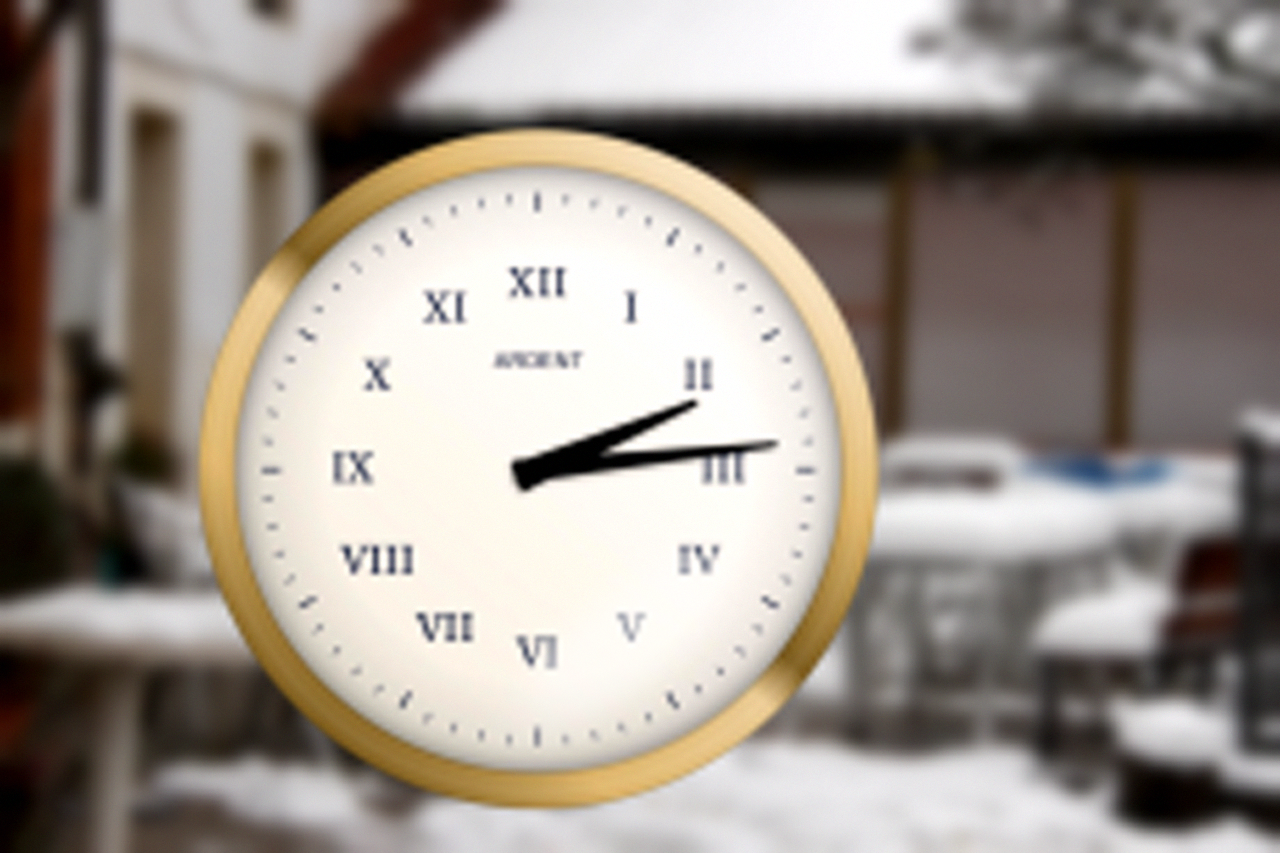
2:14
